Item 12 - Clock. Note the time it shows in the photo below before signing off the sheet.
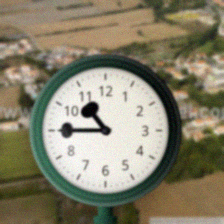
10:45
